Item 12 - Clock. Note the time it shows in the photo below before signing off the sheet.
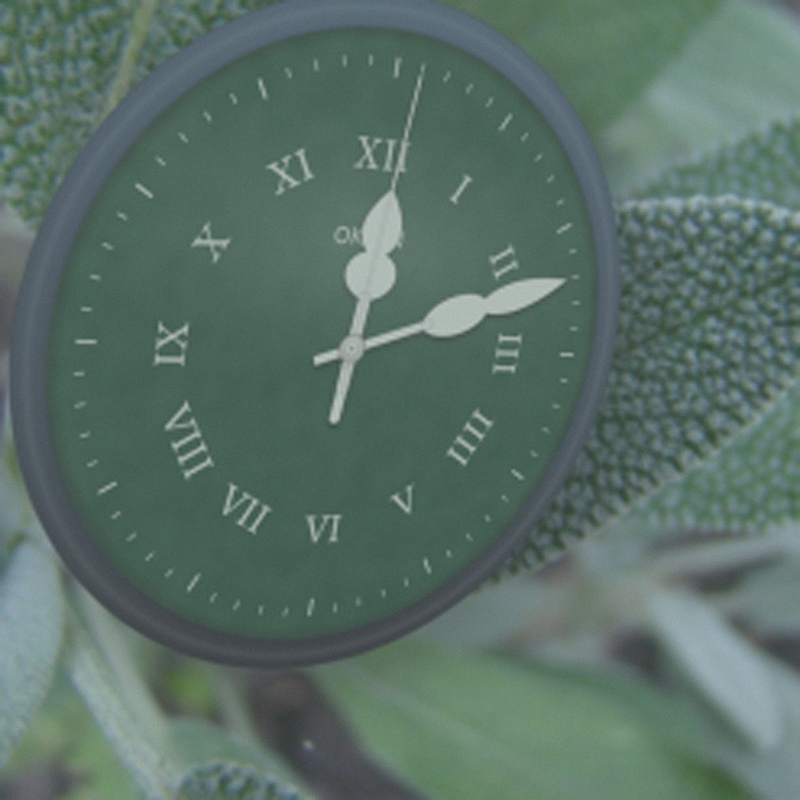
12:12:01
